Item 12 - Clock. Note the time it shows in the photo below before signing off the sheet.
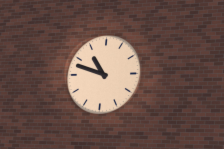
10:48
